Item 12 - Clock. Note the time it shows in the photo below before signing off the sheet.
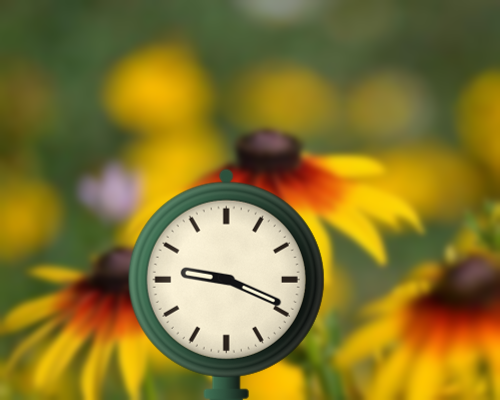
9:19
